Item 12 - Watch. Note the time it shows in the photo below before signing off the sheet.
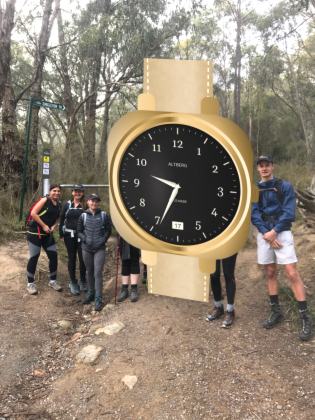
9:34
